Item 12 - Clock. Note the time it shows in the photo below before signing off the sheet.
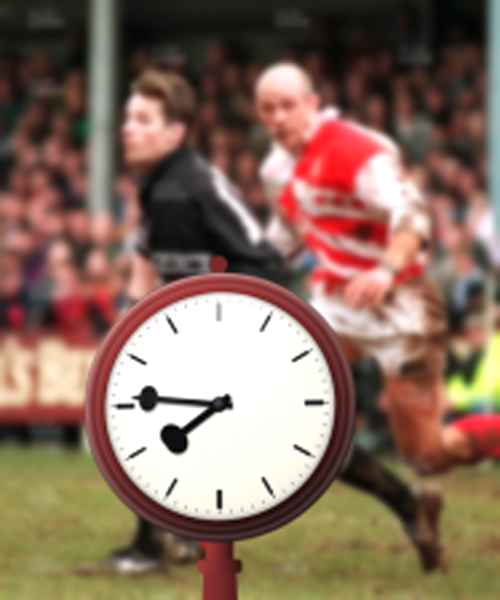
7:46
